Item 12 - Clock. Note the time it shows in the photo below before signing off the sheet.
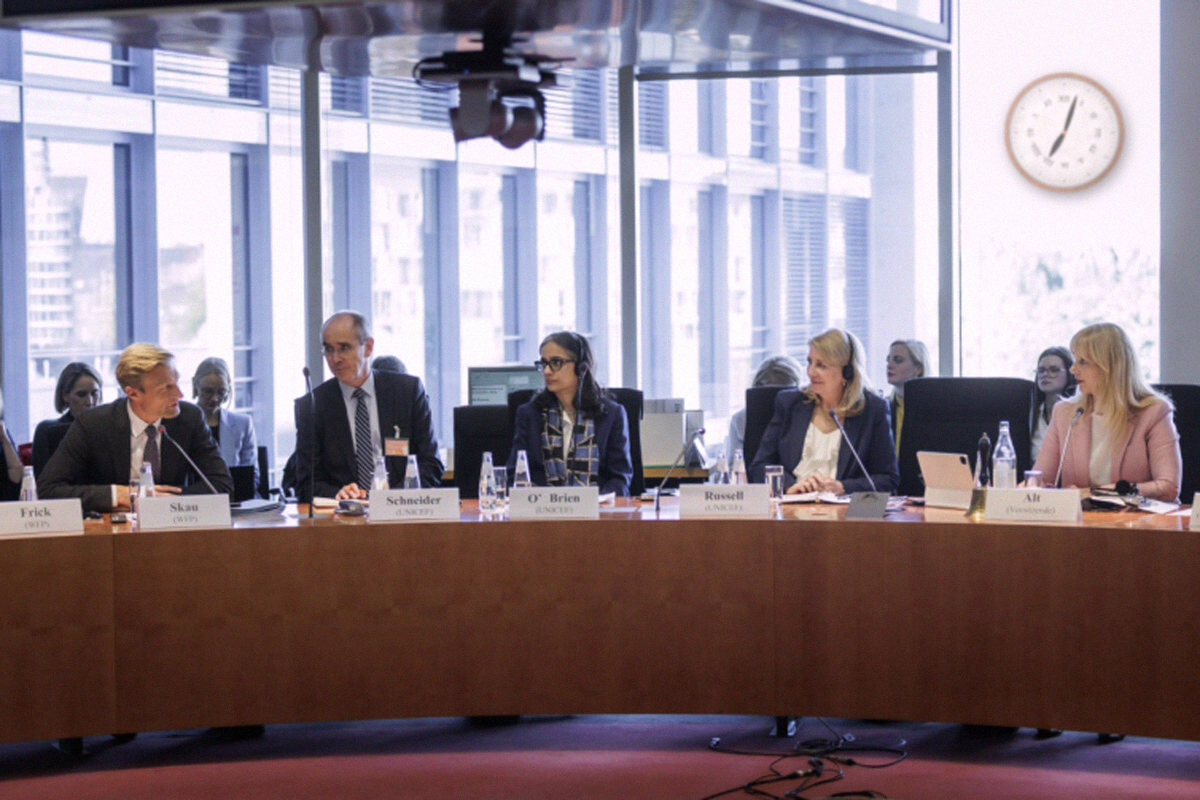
7:03
